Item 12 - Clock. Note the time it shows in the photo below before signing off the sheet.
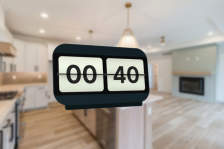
0:40
